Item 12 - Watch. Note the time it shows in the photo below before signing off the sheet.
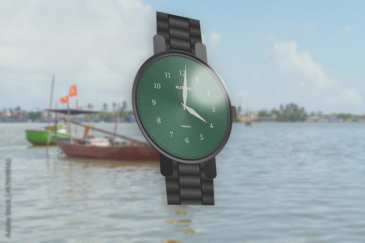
4:01
